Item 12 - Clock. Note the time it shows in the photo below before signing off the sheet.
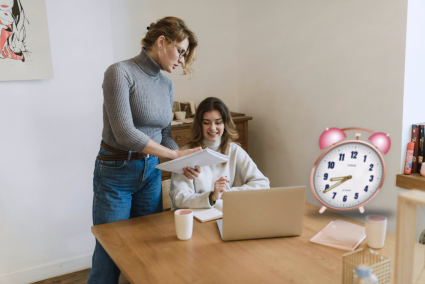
8:39
